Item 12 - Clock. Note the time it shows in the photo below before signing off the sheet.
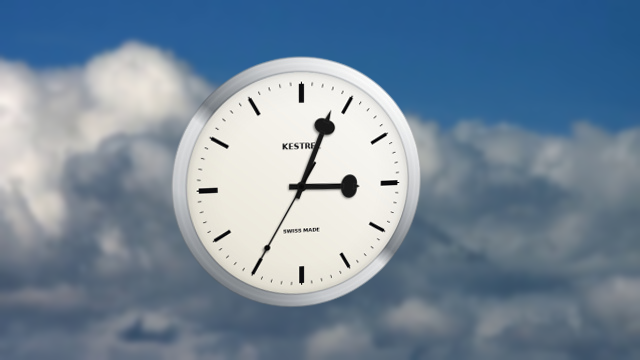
3:03:35
